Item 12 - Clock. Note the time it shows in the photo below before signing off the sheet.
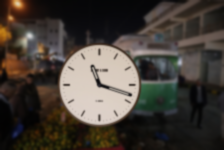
11:18
